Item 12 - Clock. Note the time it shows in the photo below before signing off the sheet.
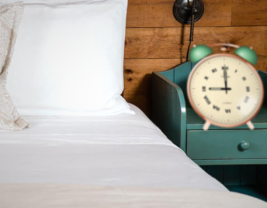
9:00
